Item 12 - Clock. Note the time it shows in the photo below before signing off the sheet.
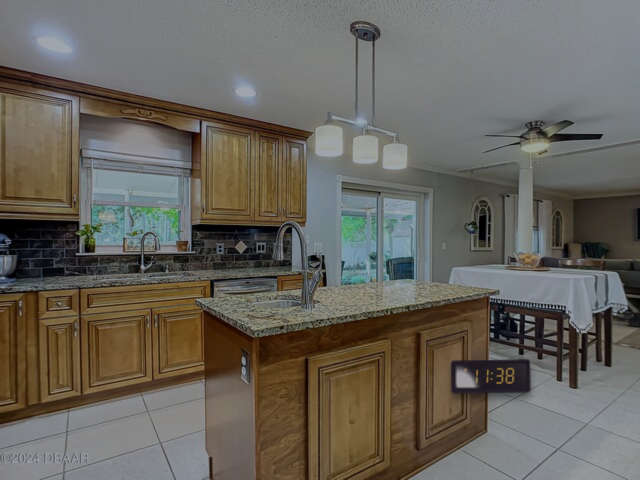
11:38
